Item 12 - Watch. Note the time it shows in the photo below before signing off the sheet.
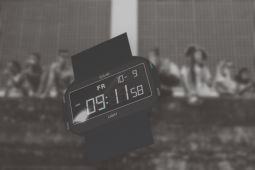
9:11:58
